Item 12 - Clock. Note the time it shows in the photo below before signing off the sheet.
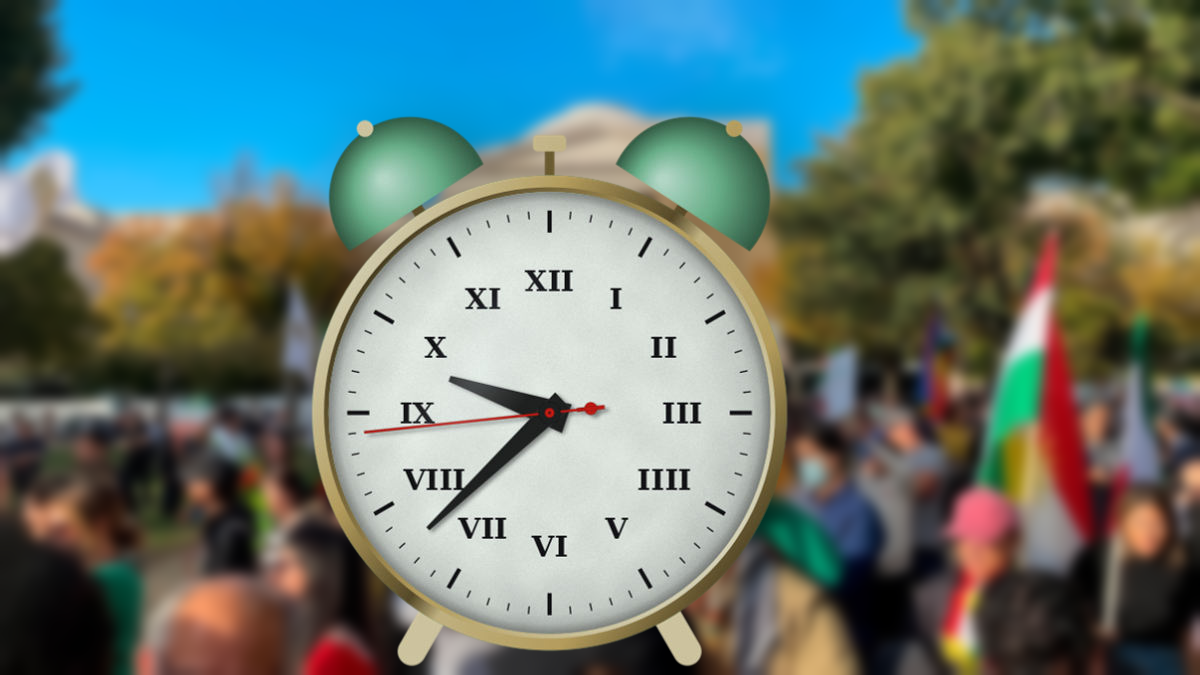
9:37:44
